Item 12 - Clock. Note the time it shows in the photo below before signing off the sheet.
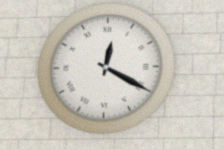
12:20
